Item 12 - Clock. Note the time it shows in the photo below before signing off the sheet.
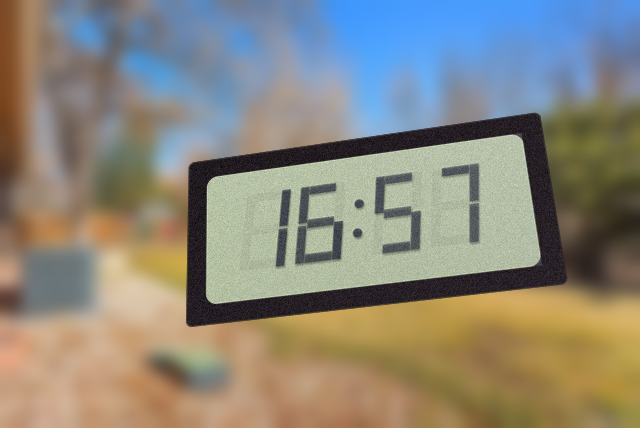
16:57
